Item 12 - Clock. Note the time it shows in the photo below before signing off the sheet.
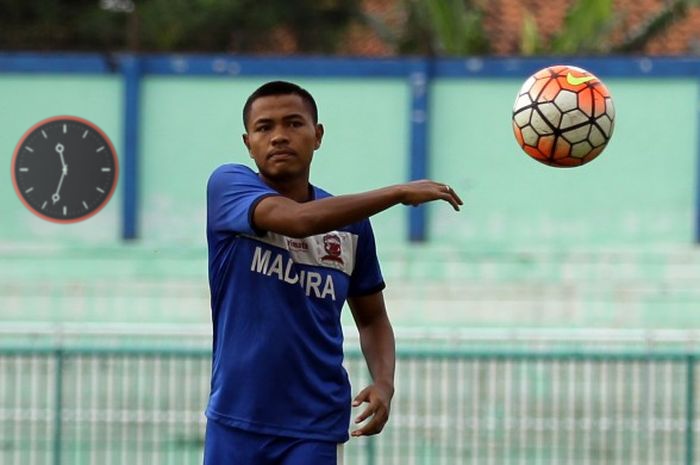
11:33
